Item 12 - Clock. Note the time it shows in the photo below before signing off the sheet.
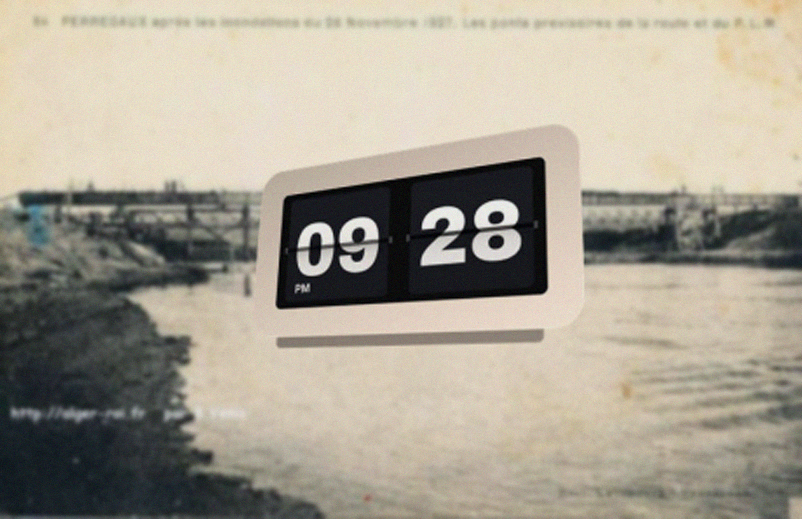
9:28
